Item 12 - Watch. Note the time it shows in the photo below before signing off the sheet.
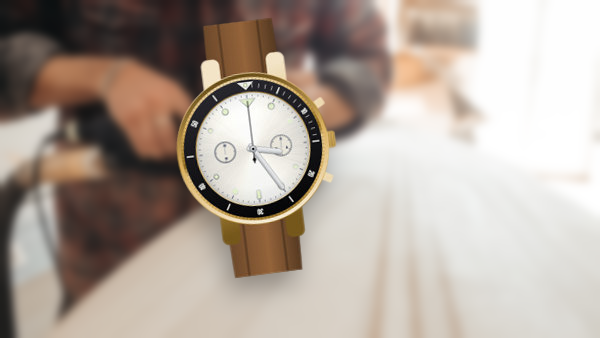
3:25
